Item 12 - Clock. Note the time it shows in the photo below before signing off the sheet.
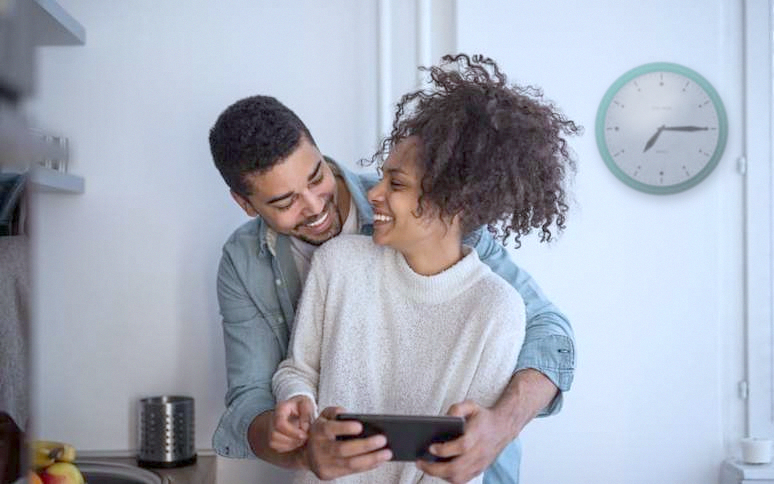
7:15
